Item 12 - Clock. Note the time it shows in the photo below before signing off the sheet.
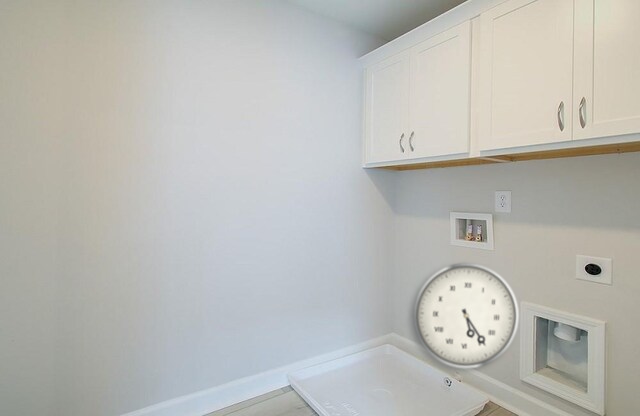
5:24
